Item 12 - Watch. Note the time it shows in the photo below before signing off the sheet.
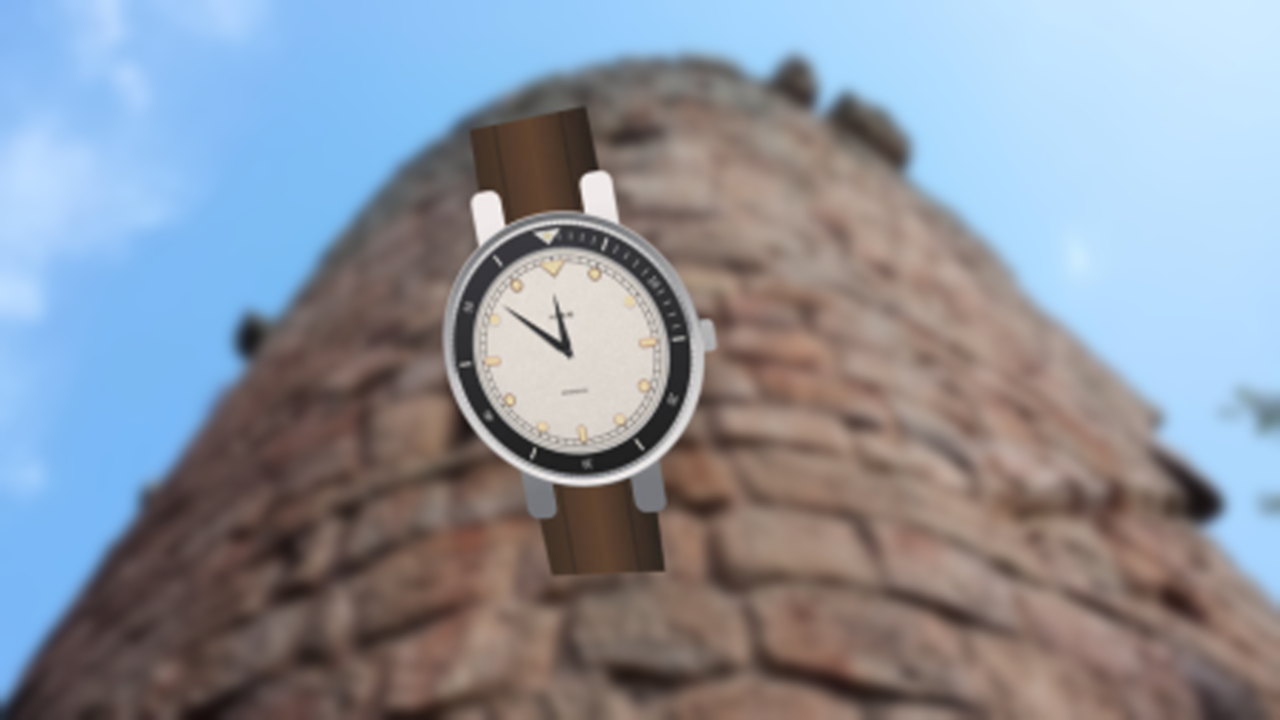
11:52
